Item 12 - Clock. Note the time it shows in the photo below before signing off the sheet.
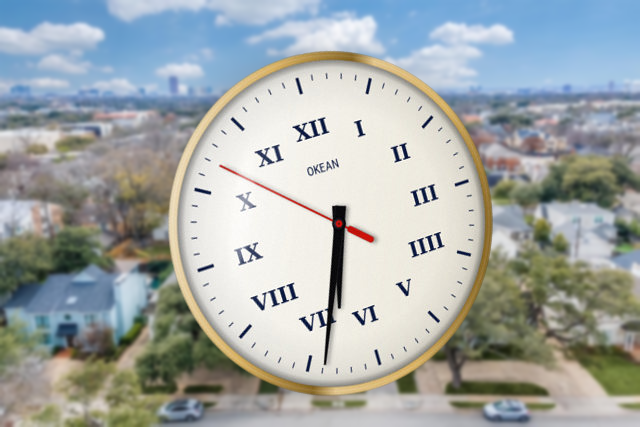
6:33:52
